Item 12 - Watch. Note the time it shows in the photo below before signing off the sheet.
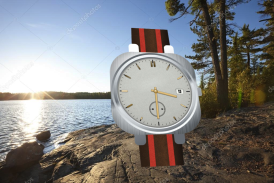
3:30
